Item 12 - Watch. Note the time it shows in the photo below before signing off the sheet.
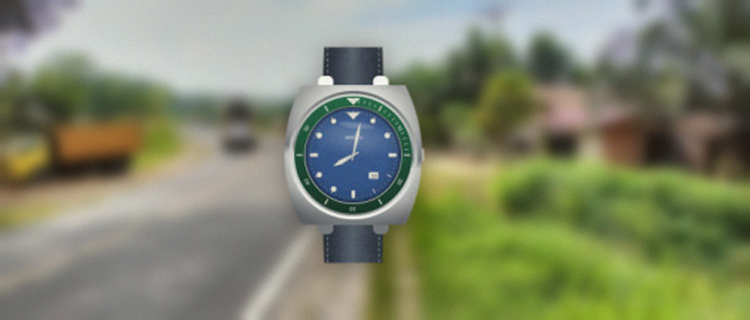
8:02
